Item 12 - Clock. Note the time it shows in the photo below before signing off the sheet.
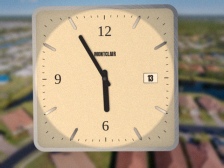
5:55
